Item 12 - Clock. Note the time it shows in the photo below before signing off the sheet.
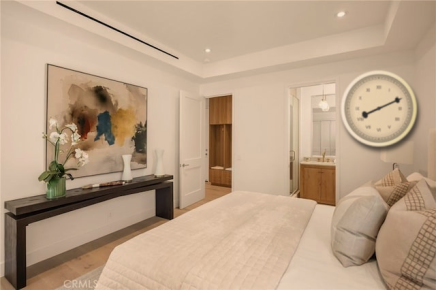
8:11
